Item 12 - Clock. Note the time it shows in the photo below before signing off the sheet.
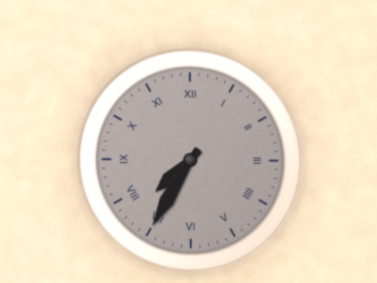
7:35
